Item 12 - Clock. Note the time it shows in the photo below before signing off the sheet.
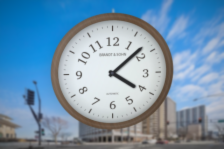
4:08
